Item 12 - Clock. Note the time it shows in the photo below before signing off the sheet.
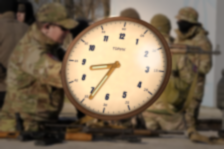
8:34
